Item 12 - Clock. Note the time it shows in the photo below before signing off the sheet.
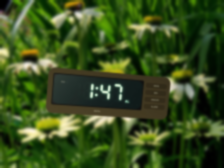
1:47
